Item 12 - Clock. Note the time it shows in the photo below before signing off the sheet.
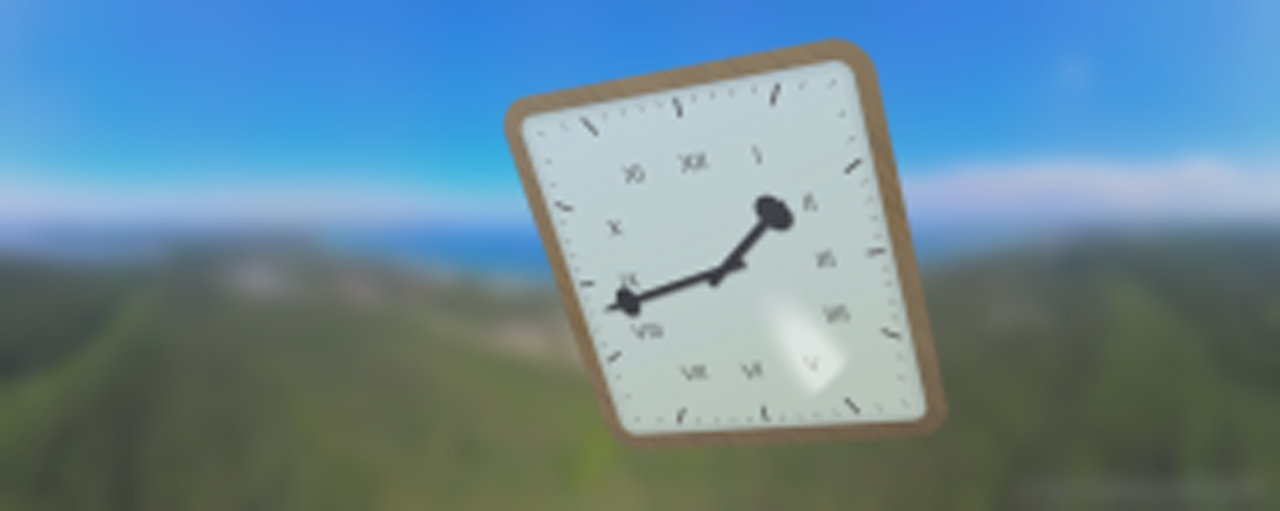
1:43
